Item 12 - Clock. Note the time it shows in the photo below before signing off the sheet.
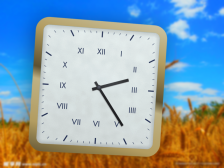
2:24
